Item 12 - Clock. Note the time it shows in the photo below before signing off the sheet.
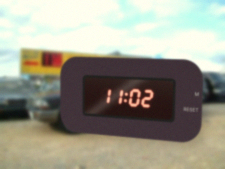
11:02
